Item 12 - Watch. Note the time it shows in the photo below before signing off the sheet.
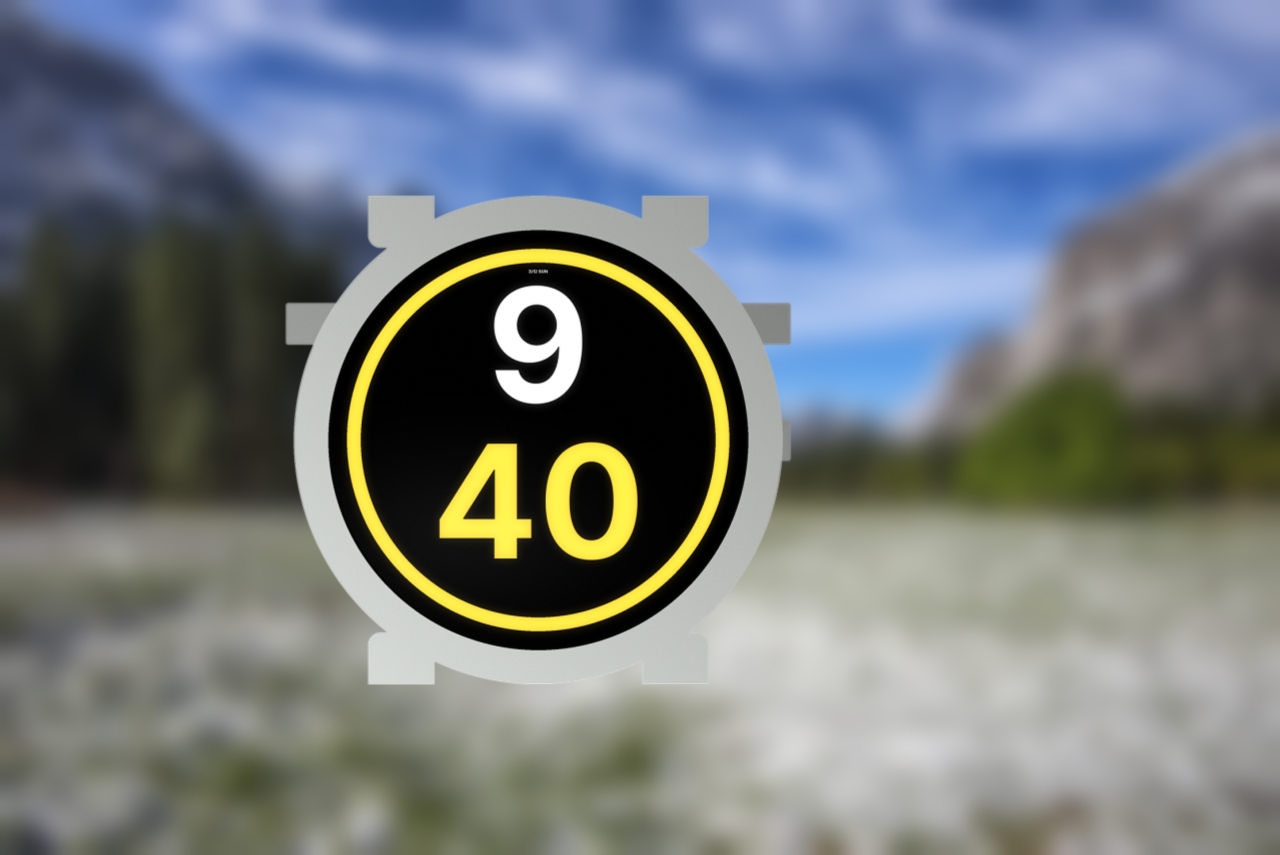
9:40
